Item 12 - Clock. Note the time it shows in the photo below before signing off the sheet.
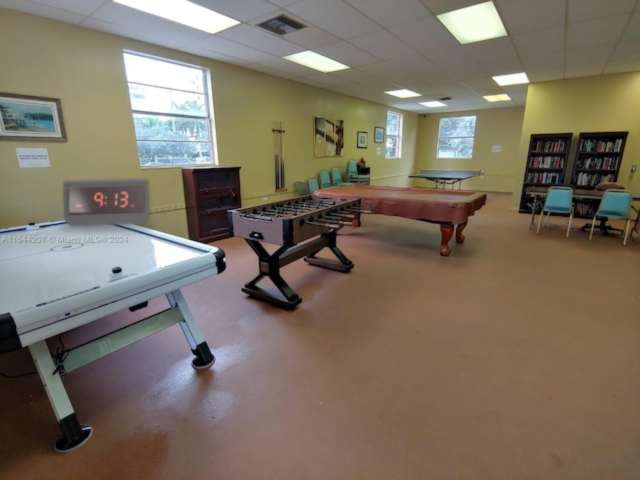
9:13
